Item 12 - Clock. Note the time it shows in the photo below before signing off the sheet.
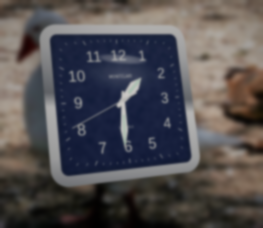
1:30:41
